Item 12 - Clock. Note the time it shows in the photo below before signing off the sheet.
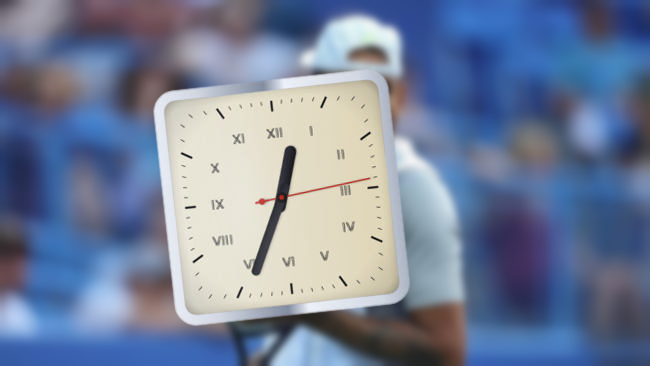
12:34:14
